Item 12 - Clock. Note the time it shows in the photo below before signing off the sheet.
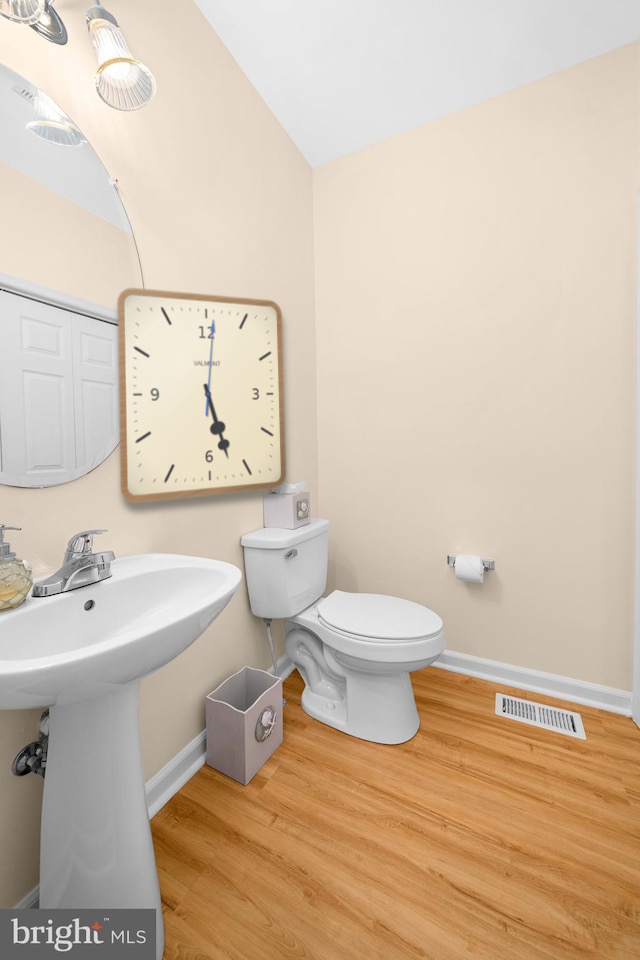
5:27:01
